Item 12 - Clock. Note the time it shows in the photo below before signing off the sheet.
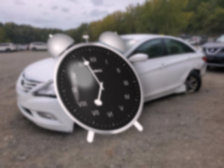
6:57
